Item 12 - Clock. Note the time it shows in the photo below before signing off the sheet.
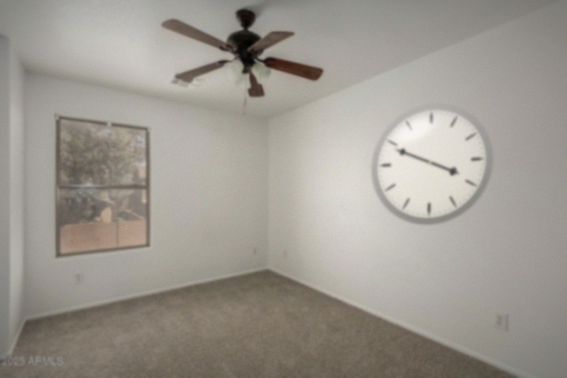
3:49
